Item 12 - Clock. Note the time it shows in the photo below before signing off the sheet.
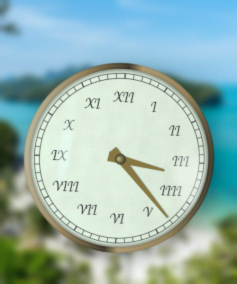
3:23
